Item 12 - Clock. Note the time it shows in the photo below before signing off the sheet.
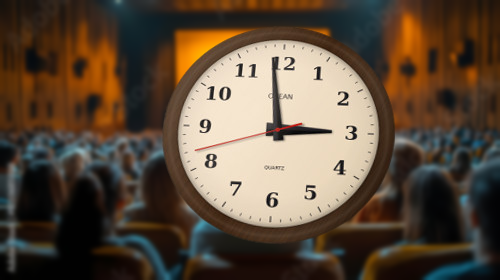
2:58:42
